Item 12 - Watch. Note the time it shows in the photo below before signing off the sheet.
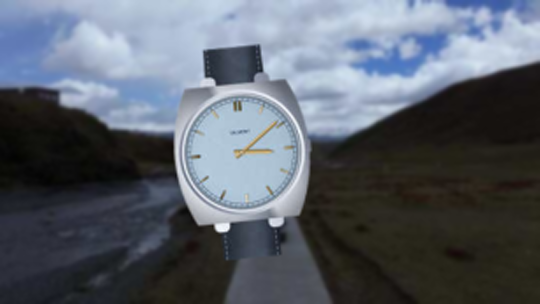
3:09
